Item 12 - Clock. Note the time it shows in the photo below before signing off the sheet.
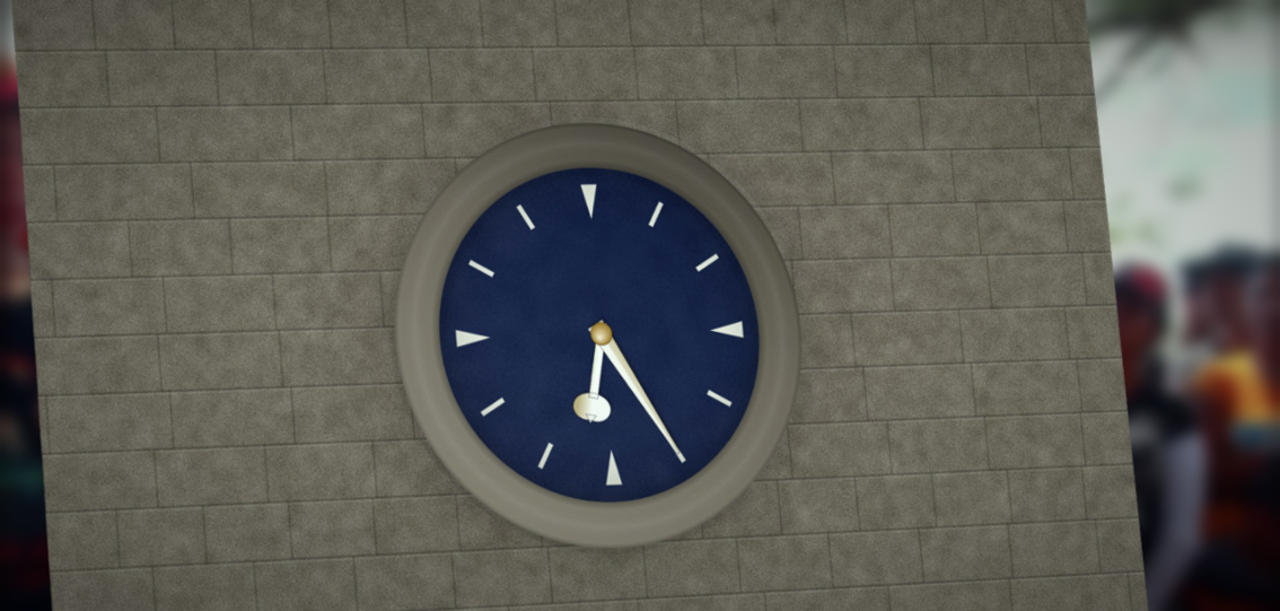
6:25
